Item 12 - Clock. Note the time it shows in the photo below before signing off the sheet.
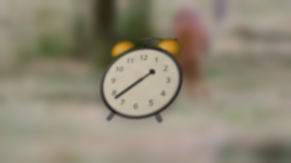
1:38
